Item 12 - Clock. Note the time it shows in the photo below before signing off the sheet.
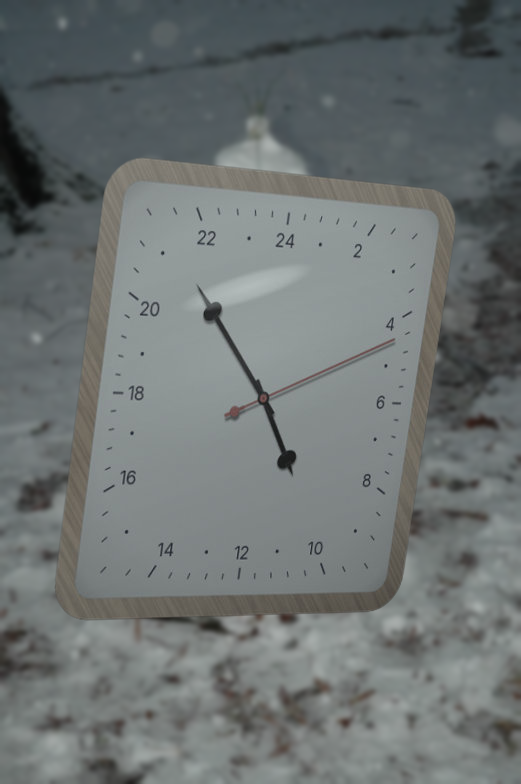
9:53:11
